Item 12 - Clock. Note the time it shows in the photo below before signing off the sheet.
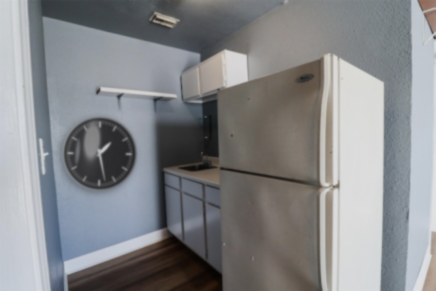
1:28
